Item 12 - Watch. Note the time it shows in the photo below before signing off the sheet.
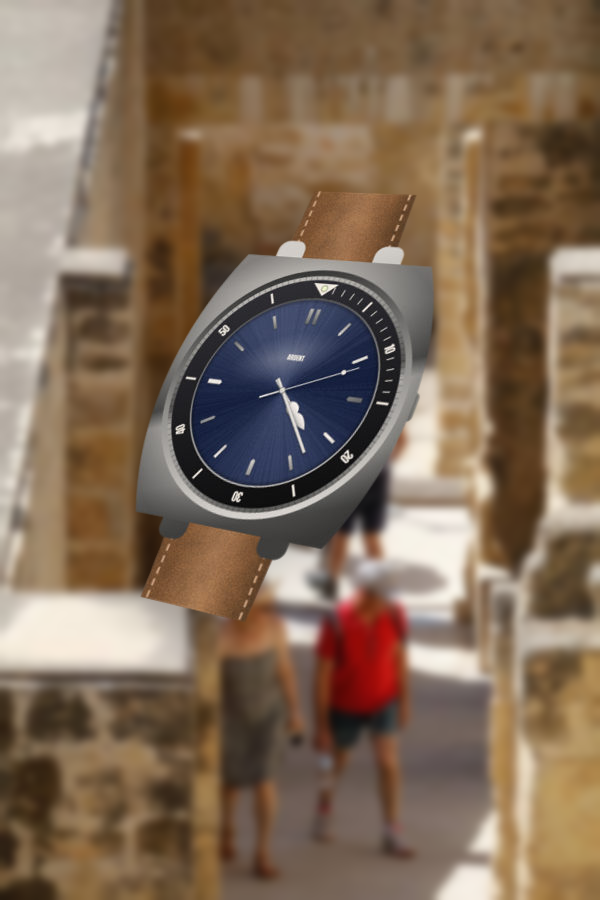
4:23:11
